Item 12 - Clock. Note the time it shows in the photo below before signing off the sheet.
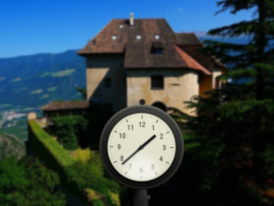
1:38
